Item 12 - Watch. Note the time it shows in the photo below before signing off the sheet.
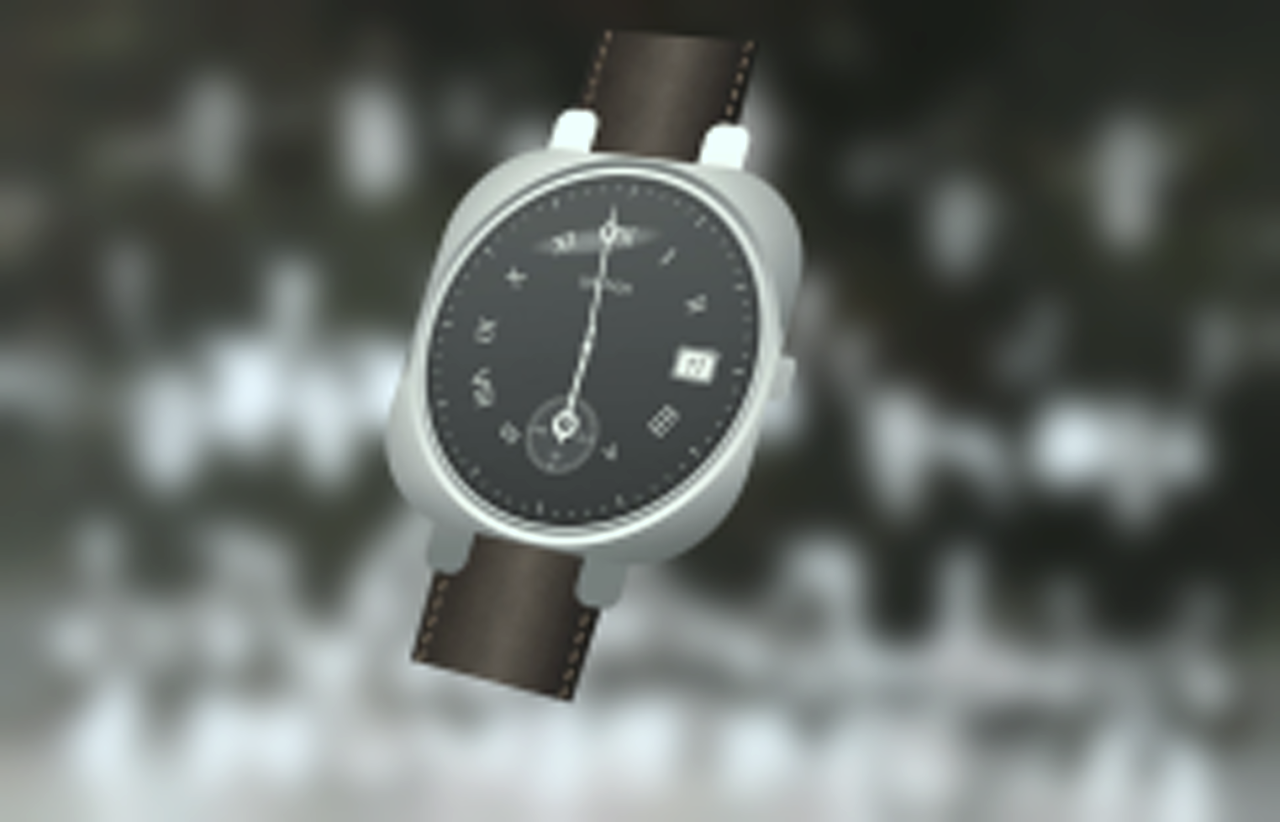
5:59
